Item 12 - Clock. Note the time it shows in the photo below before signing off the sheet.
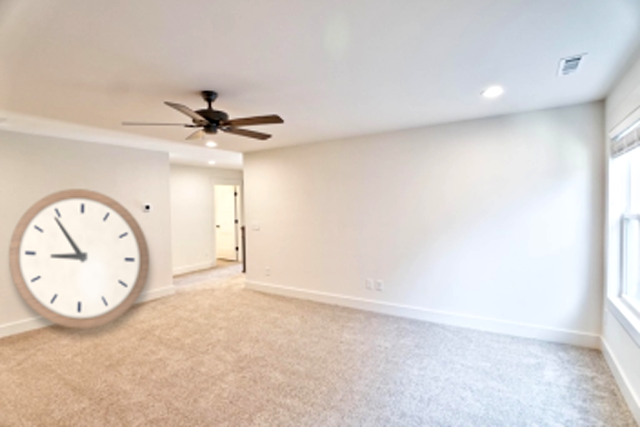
8:54
